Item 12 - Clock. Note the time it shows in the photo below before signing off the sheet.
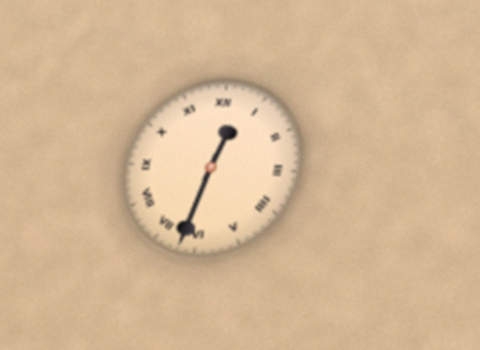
12:32
